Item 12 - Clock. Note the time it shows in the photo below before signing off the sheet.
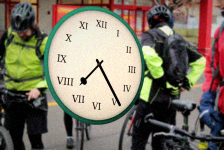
7:24
